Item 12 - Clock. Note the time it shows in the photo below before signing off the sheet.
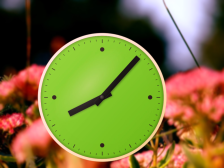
8:07
